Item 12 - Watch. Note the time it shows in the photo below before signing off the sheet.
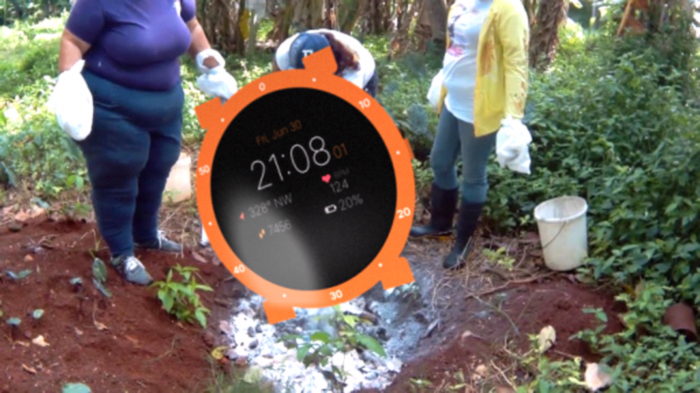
21:08:01
